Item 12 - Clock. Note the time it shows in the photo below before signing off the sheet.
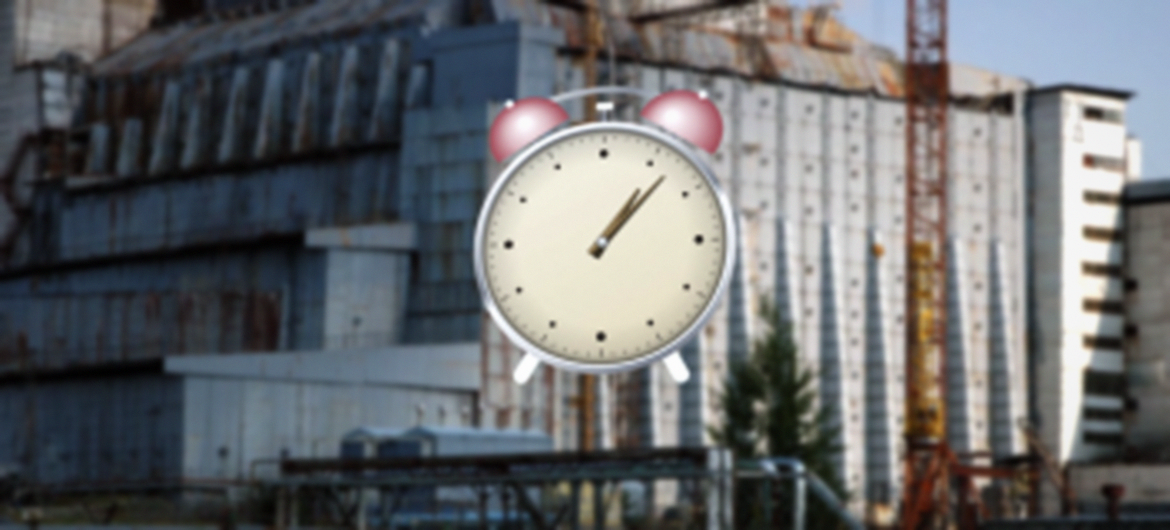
1:07
